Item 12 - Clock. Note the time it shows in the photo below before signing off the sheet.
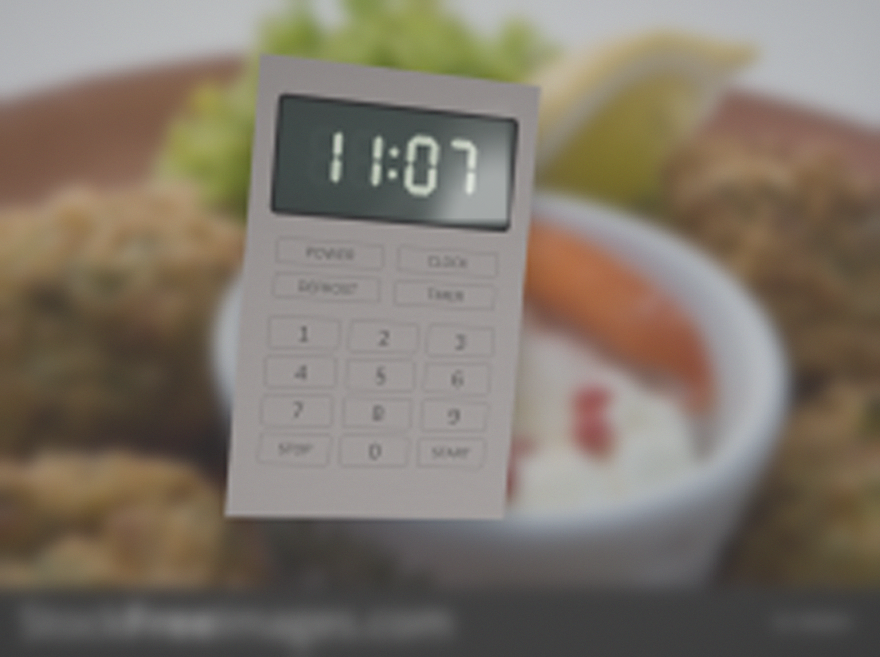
11:07
